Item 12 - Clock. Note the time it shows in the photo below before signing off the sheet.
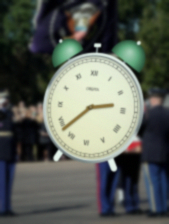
2:38
